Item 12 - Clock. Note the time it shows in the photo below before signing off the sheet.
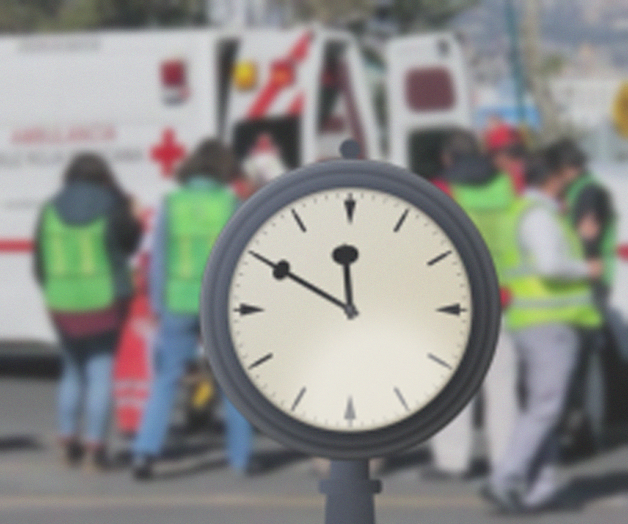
11:50
